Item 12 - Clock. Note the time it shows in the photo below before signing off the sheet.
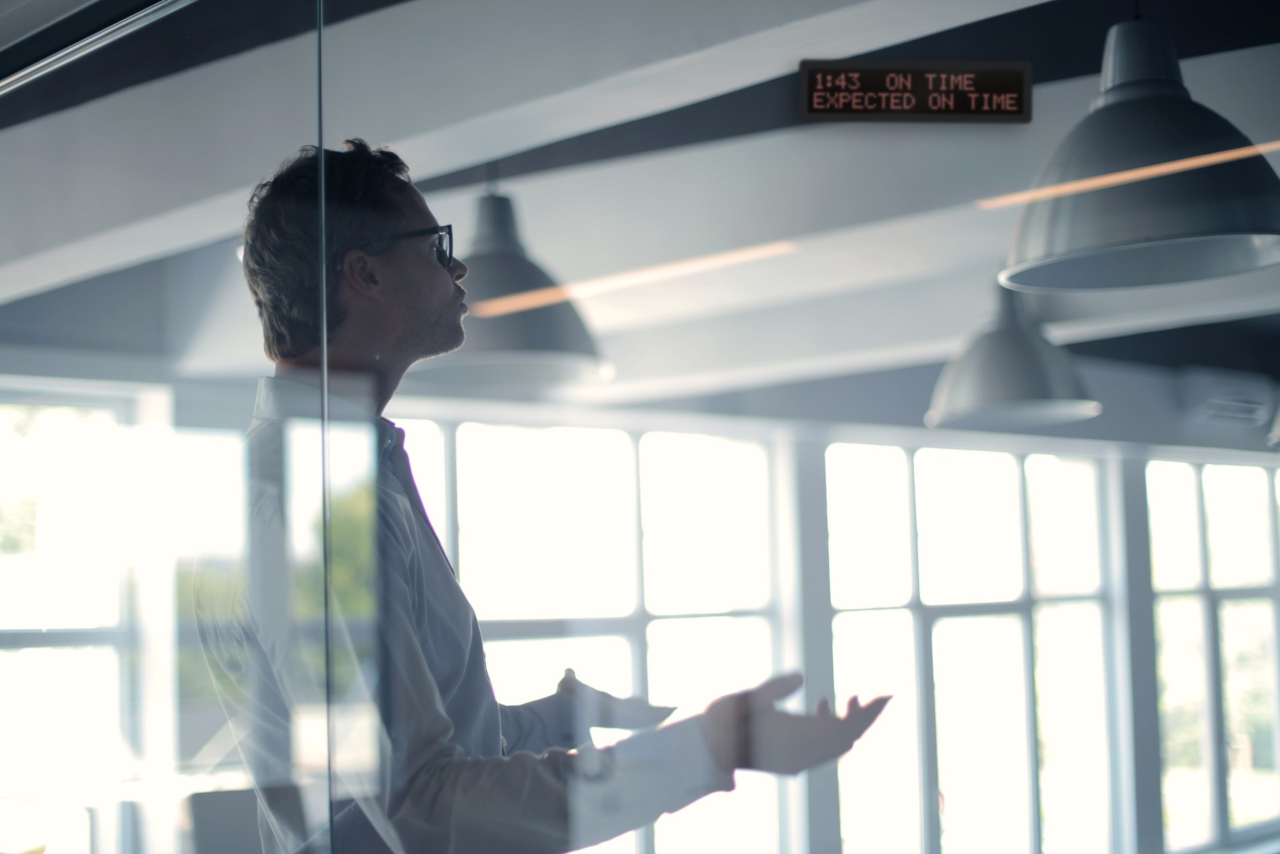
1:43
